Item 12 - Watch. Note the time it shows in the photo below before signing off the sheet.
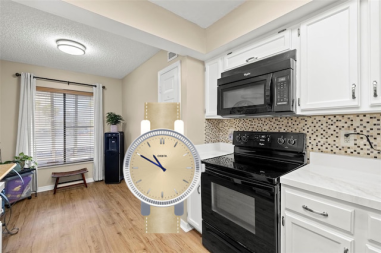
10:50
